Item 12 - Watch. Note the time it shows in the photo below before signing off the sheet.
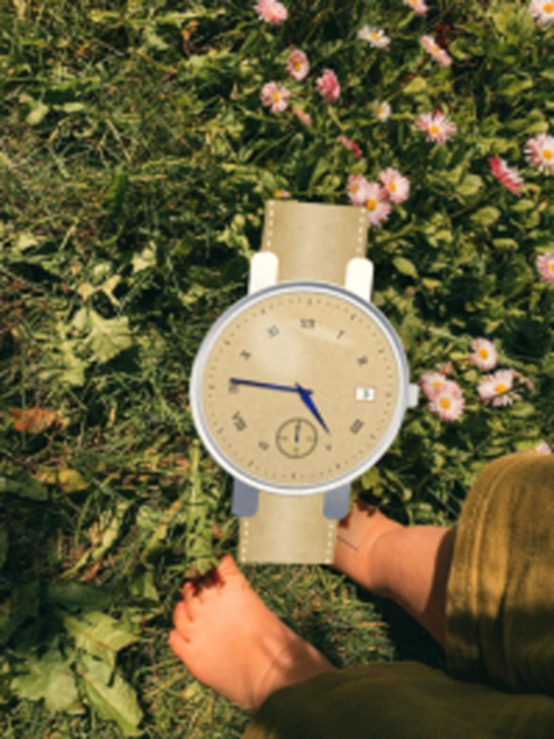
4:46
